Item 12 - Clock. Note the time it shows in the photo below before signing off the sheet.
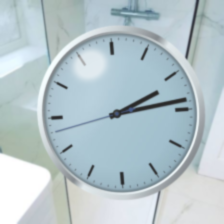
2:13:43
